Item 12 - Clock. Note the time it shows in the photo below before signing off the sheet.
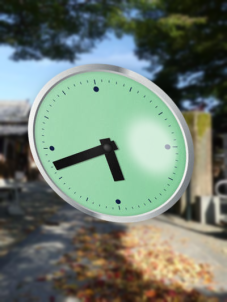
5:42
